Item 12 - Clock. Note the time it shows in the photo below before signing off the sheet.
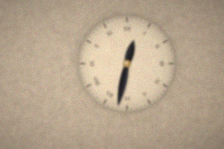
12:32
